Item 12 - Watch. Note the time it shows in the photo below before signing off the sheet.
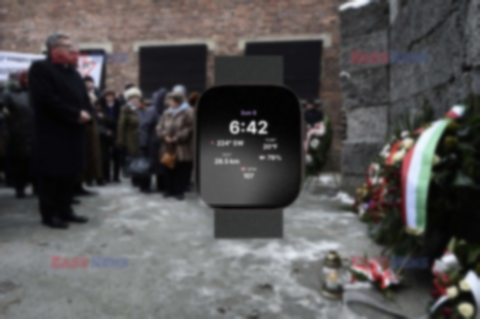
6:42
